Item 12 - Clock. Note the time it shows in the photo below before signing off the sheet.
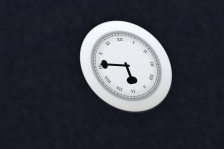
5:46
